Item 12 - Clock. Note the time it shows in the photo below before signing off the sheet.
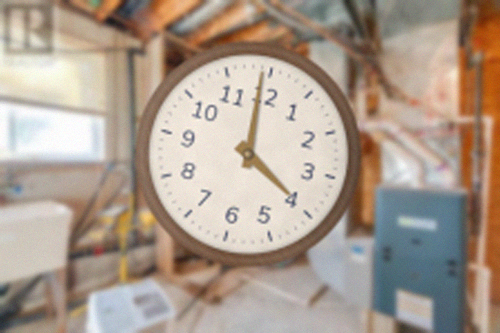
3:59
